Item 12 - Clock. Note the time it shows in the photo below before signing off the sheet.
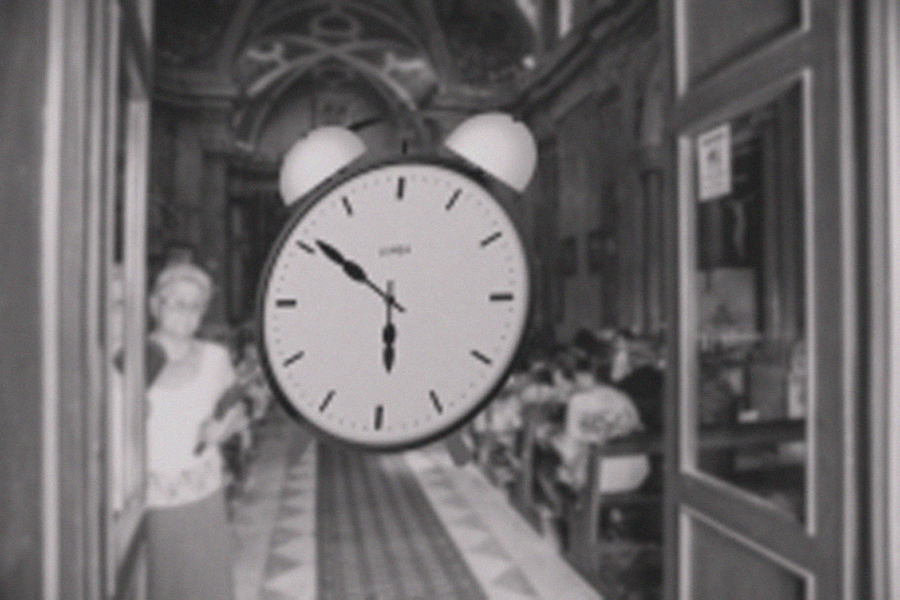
5:51
